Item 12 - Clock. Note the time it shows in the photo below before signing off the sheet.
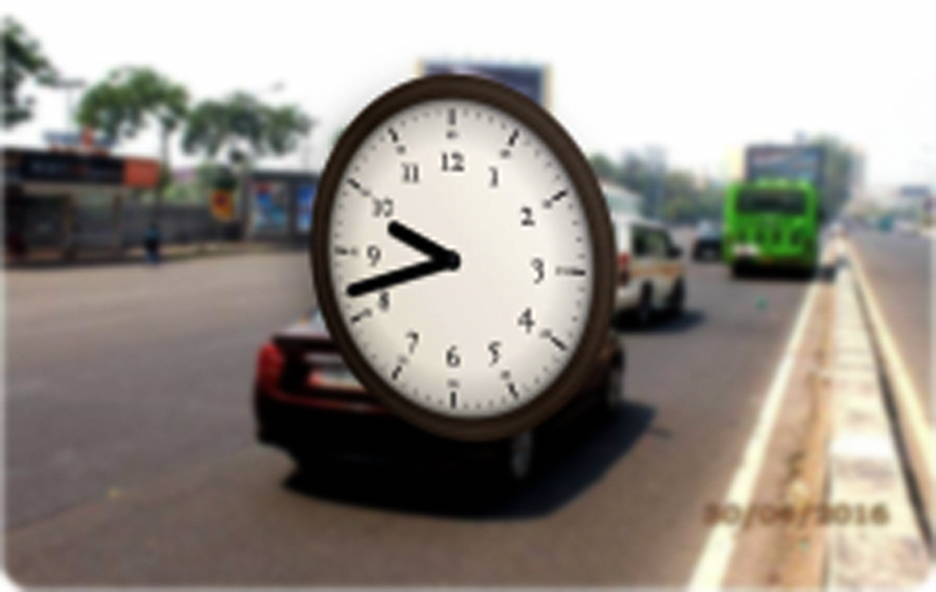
9:42
